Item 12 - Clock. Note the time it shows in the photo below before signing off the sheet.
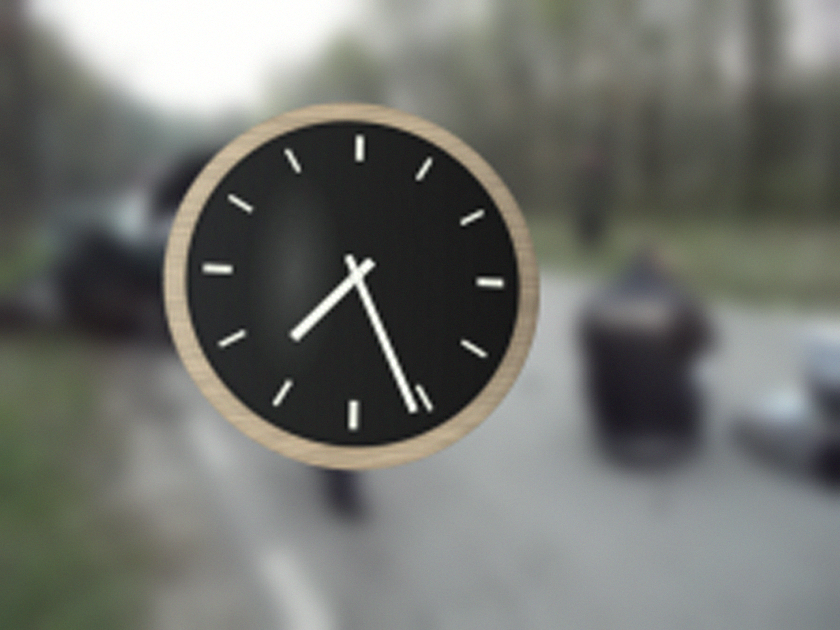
7:26
